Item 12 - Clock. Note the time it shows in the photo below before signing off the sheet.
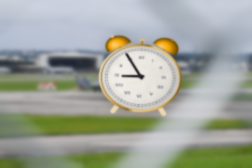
8:55
